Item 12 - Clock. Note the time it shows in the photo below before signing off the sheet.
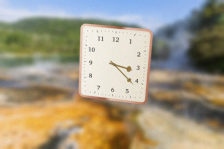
3:22
